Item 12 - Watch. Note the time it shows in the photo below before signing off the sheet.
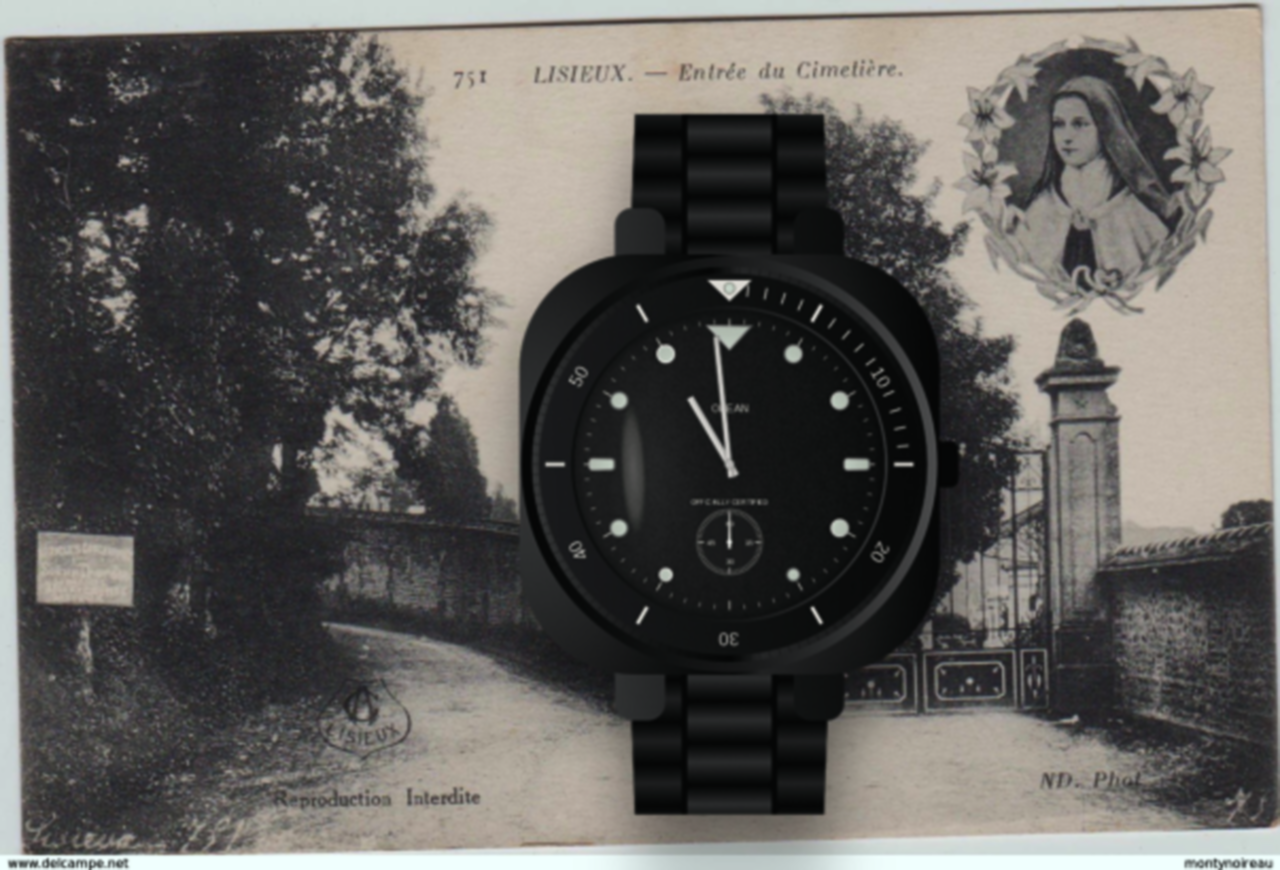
10:59
